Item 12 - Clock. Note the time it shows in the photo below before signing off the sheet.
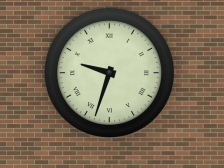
9:33
